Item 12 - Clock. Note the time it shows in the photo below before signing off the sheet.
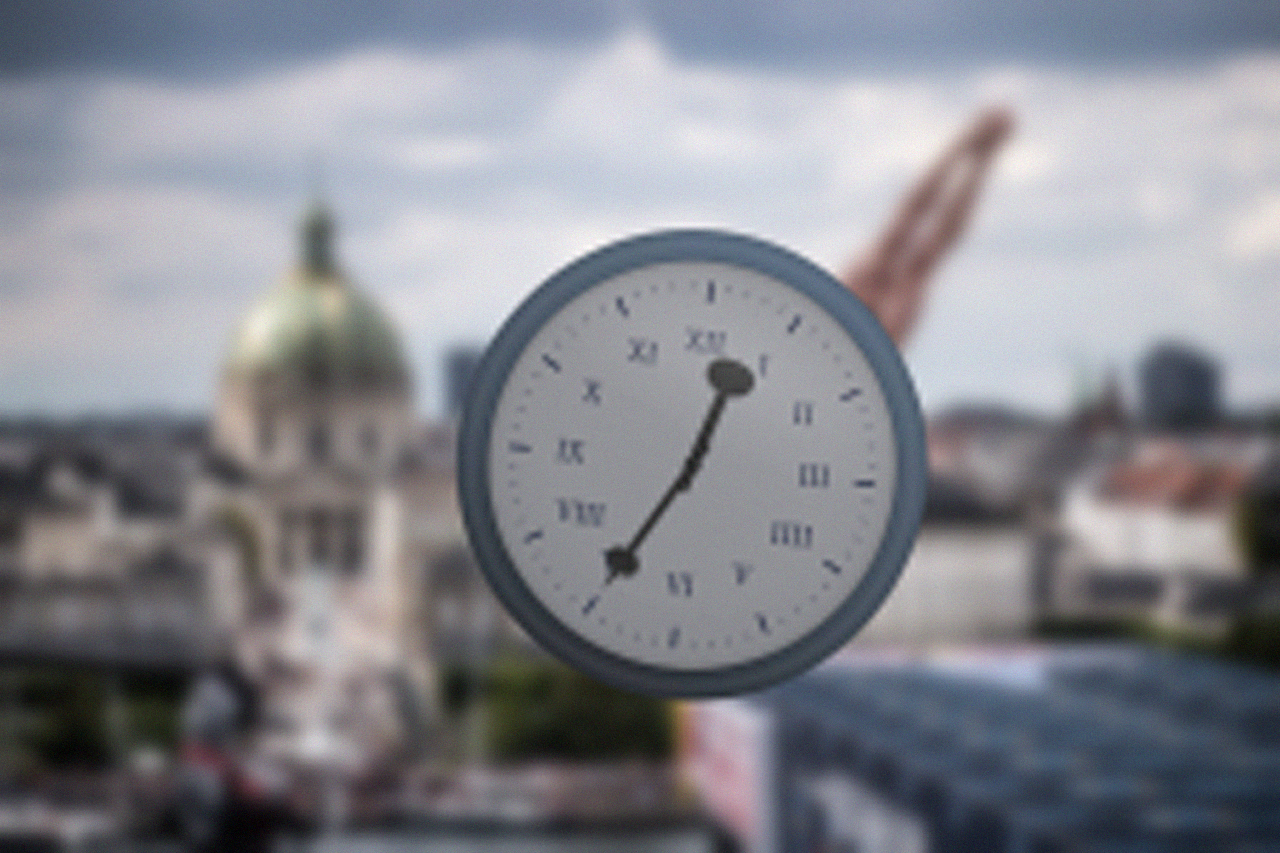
12:35
